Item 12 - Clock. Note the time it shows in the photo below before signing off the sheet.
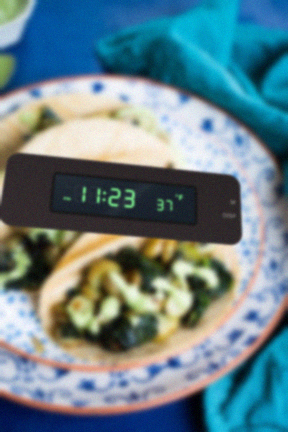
11:23
